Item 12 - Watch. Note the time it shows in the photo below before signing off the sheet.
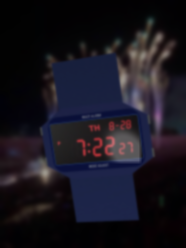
7:22:27
